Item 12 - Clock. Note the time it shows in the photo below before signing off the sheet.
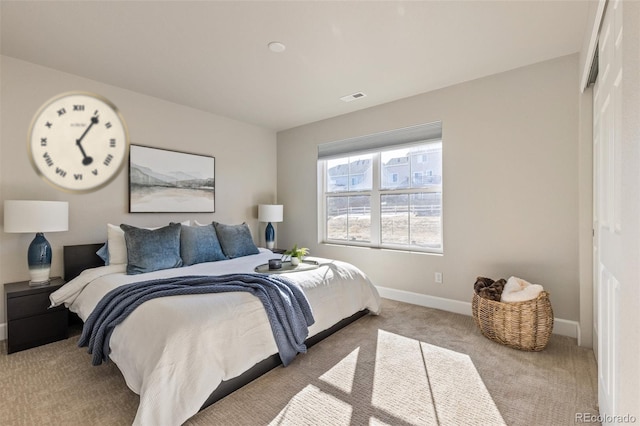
5:06
